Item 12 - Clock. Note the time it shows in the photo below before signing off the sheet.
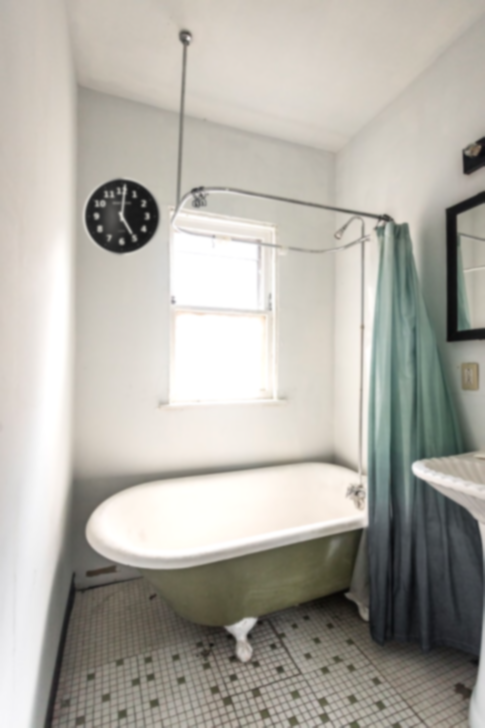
5:01
